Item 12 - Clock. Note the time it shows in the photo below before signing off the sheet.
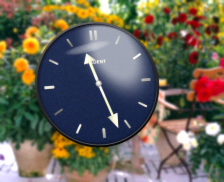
11:27
